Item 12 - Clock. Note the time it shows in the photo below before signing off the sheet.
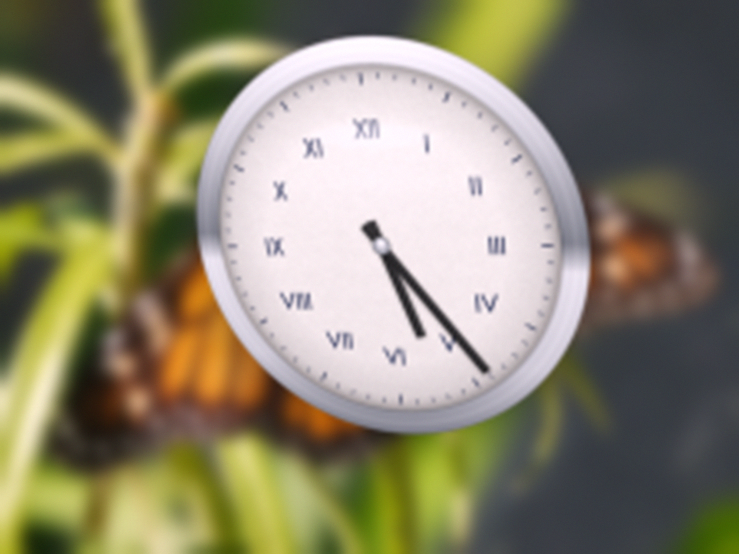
5:24
